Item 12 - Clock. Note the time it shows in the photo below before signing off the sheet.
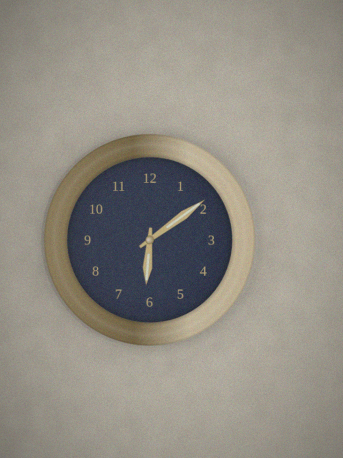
6:09
